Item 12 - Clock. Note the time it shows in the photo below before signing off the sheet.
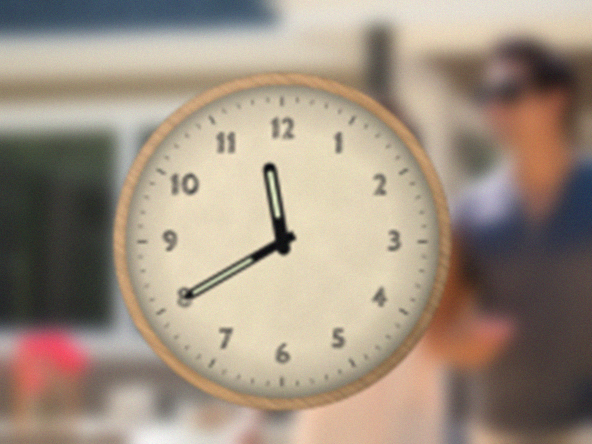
11:40
